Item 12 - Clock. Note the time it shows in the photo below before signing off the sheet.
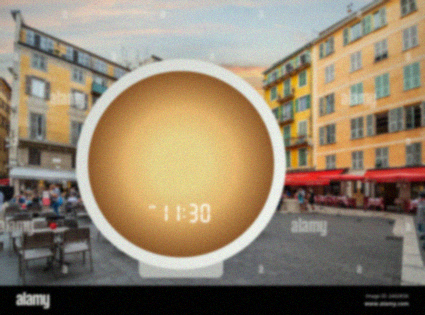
11:30
